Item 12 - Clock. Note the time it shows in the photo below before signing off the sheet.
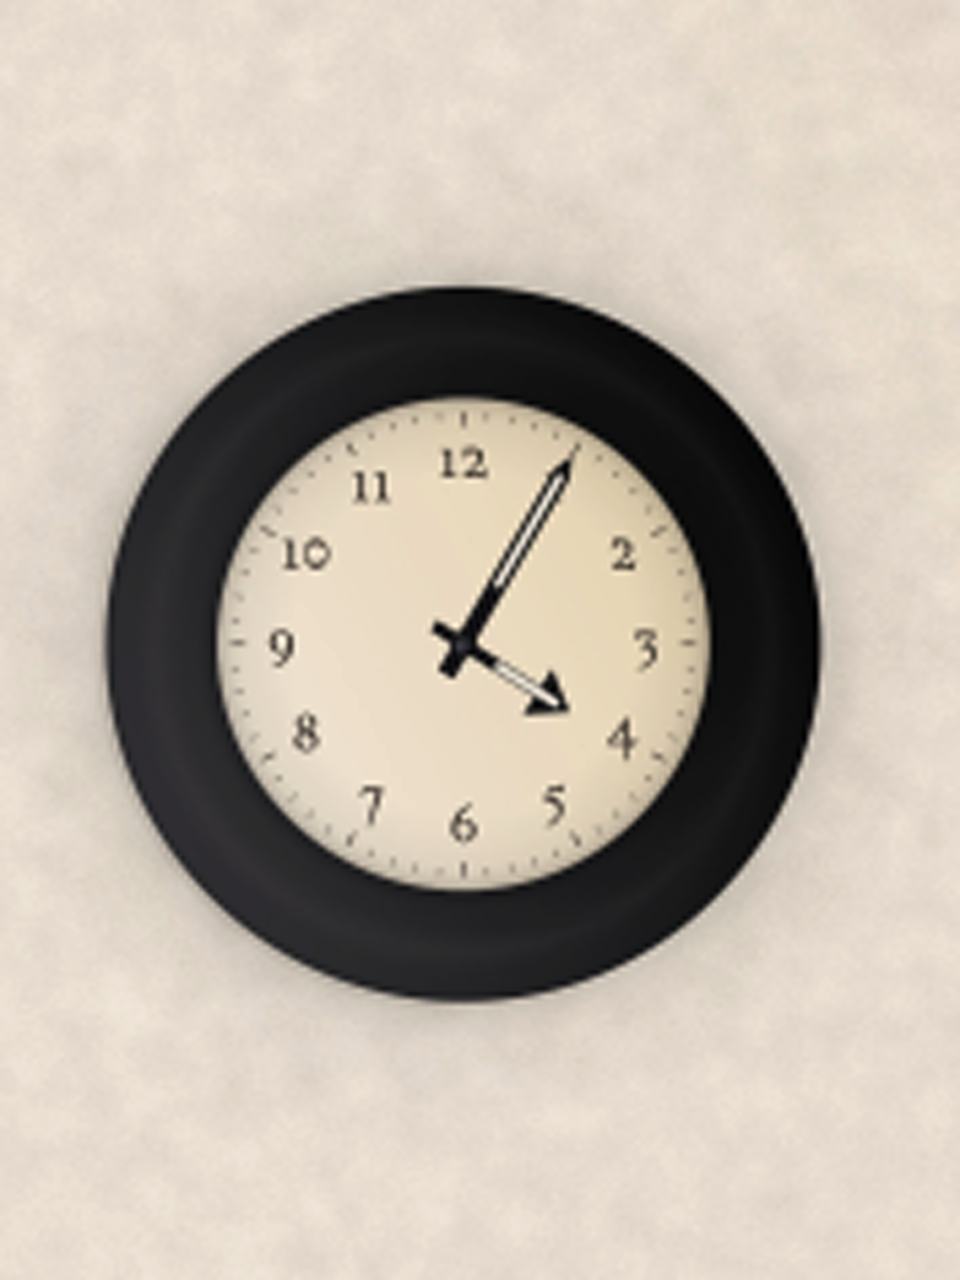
4:05
